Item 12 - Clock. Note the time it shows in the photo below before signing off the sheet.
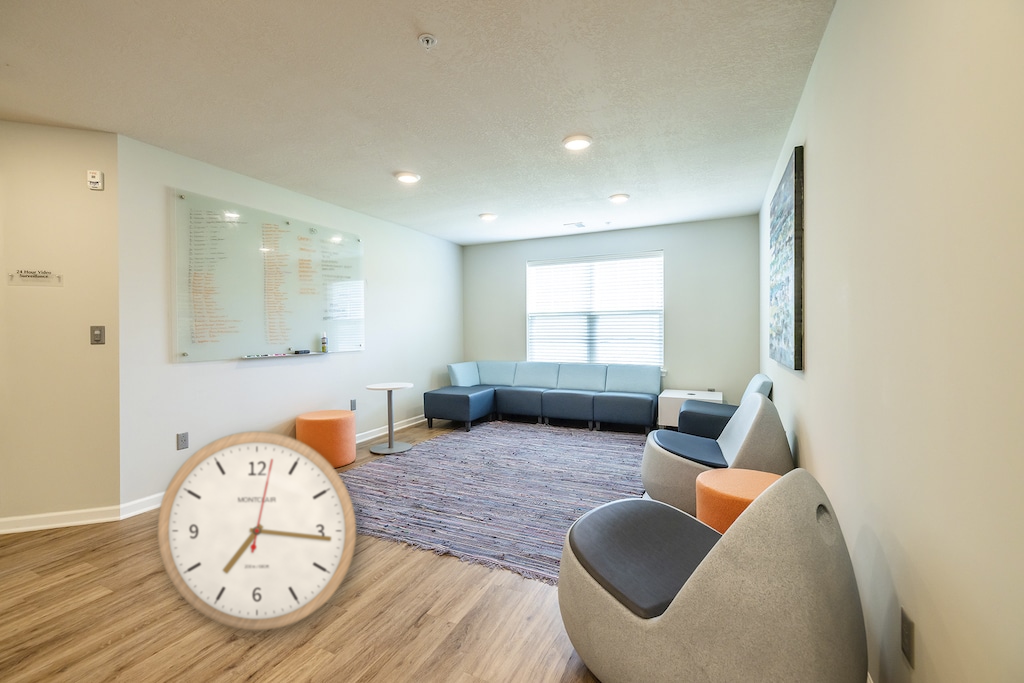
7:16:02
